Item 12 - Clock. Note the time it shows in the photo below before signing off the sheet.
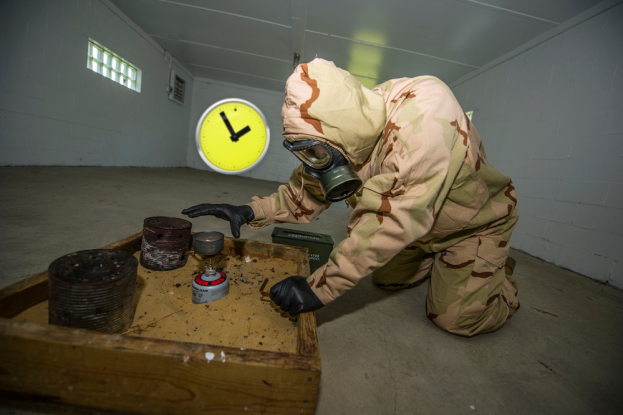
1:55
